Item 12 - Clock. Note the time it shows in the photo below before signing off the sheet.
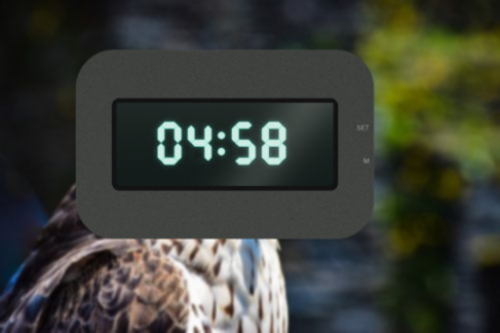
4:58
